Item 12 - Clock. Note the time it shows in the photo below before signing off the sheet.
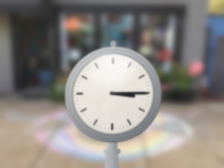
3:15
